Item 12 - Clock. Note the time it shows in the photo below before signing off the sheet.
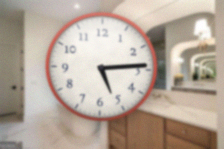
5:14
